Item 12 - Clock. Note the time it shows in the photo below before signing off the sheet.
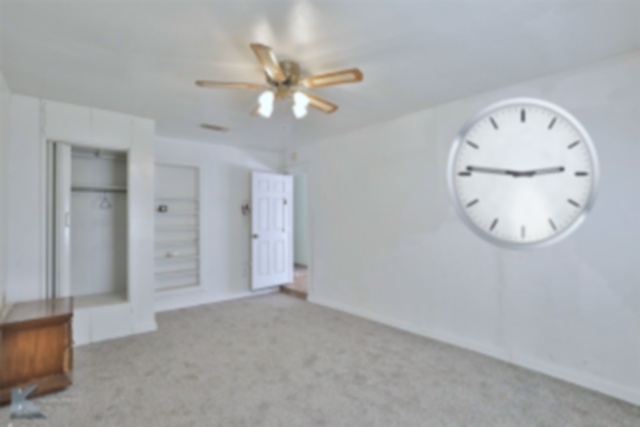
2:46
